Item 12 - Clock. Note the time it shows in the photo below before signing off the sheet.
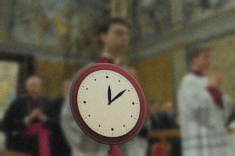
12:09
